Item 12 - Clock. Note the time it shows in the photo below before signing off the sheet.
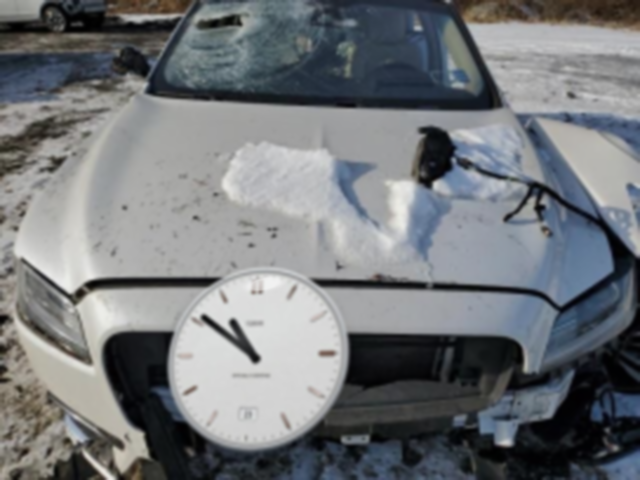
10:51
